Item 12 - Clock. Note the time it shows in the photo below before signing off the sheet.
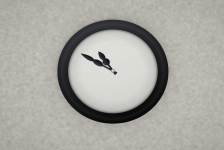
10:50
